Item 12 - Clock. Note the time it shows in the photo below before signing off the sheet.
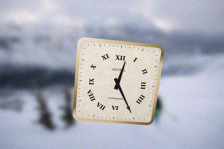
12:25
